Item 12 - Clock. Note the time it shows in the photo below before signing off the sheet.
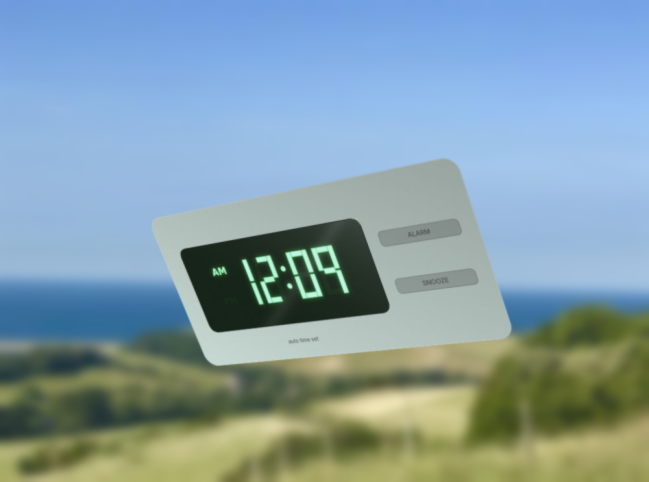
12:09
